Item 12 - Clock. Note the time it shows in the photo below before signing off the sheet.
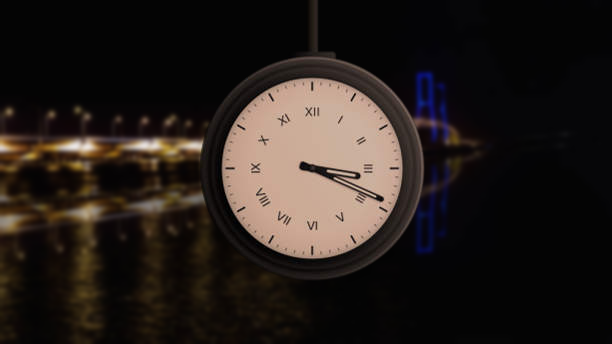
3:19
